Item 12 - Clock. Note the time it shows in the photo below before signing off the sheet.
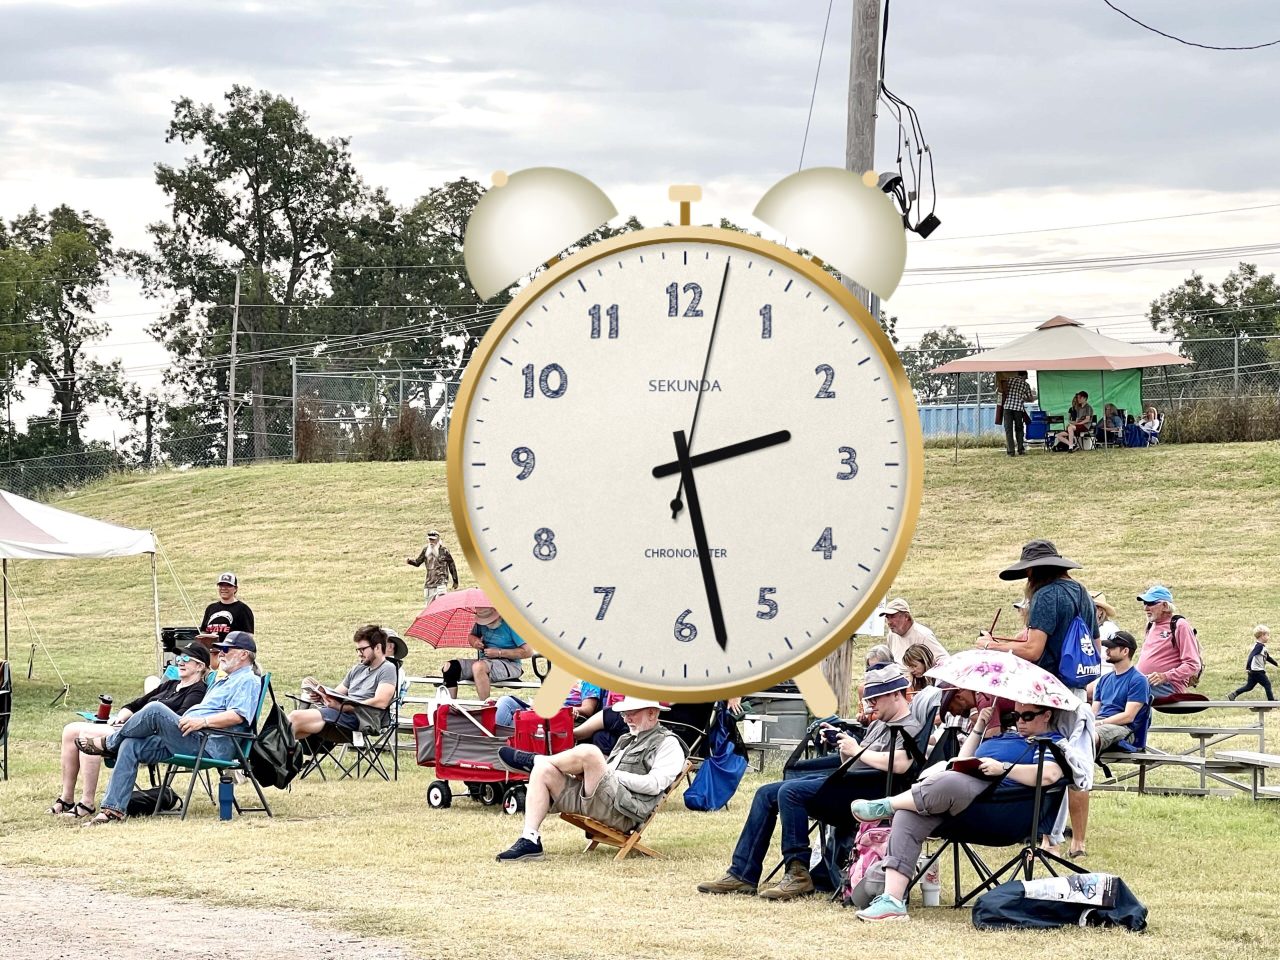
2:28:02
